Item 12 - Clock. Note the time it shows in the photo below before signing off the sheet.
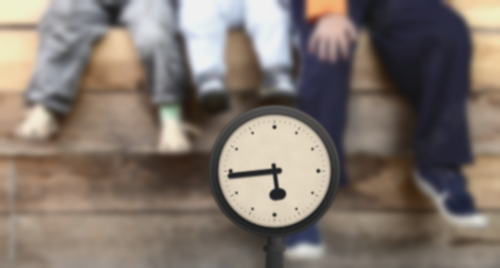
5:44
